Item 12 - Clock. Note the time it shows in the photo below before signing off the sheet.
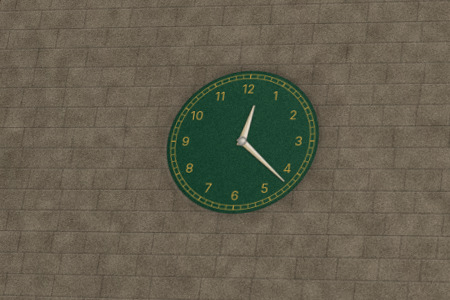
12:22
